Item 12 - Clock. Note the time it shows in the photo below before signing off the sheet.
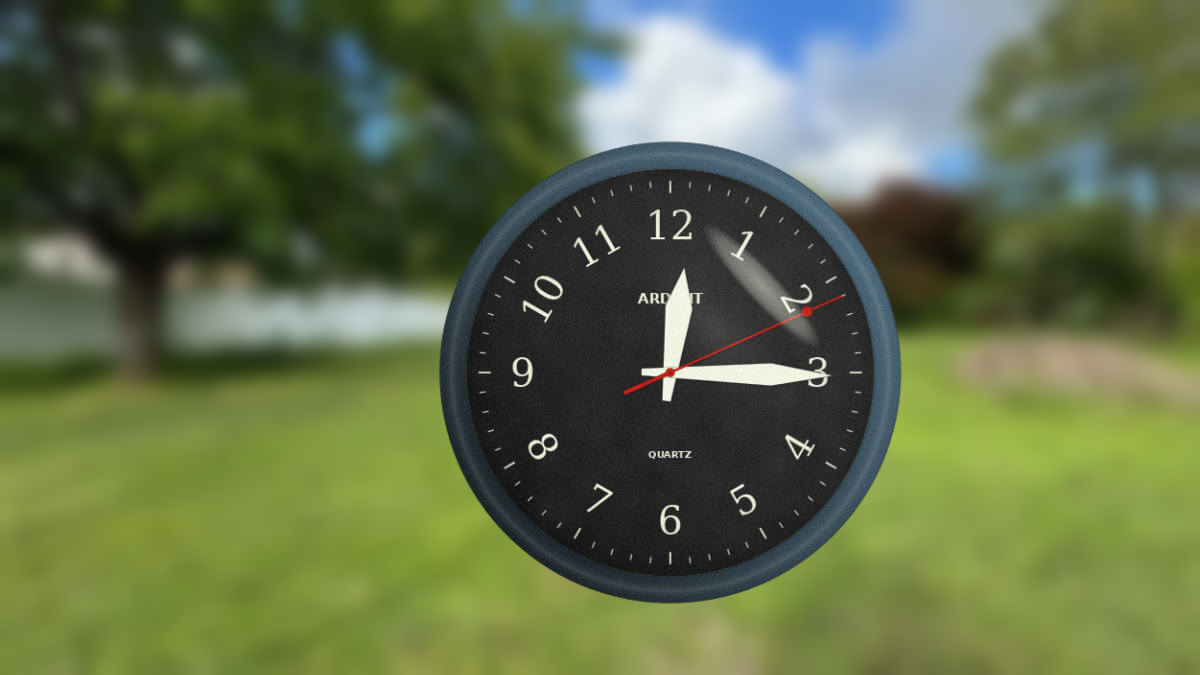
12:15:11
